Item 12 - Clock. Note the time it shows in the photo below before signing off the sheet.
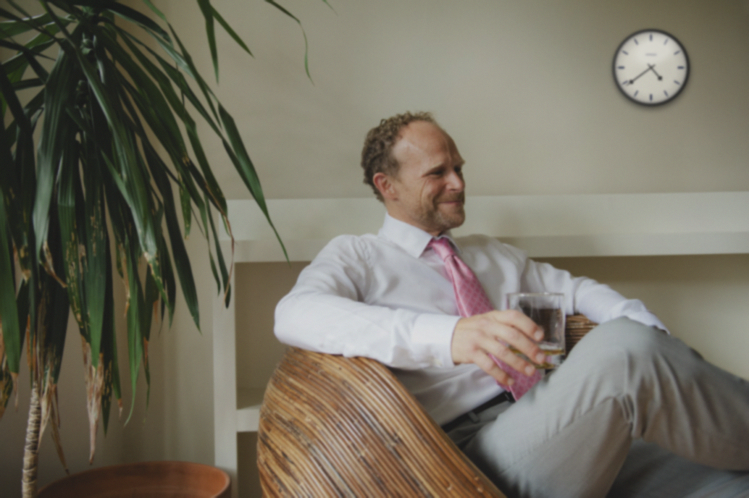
4:39
